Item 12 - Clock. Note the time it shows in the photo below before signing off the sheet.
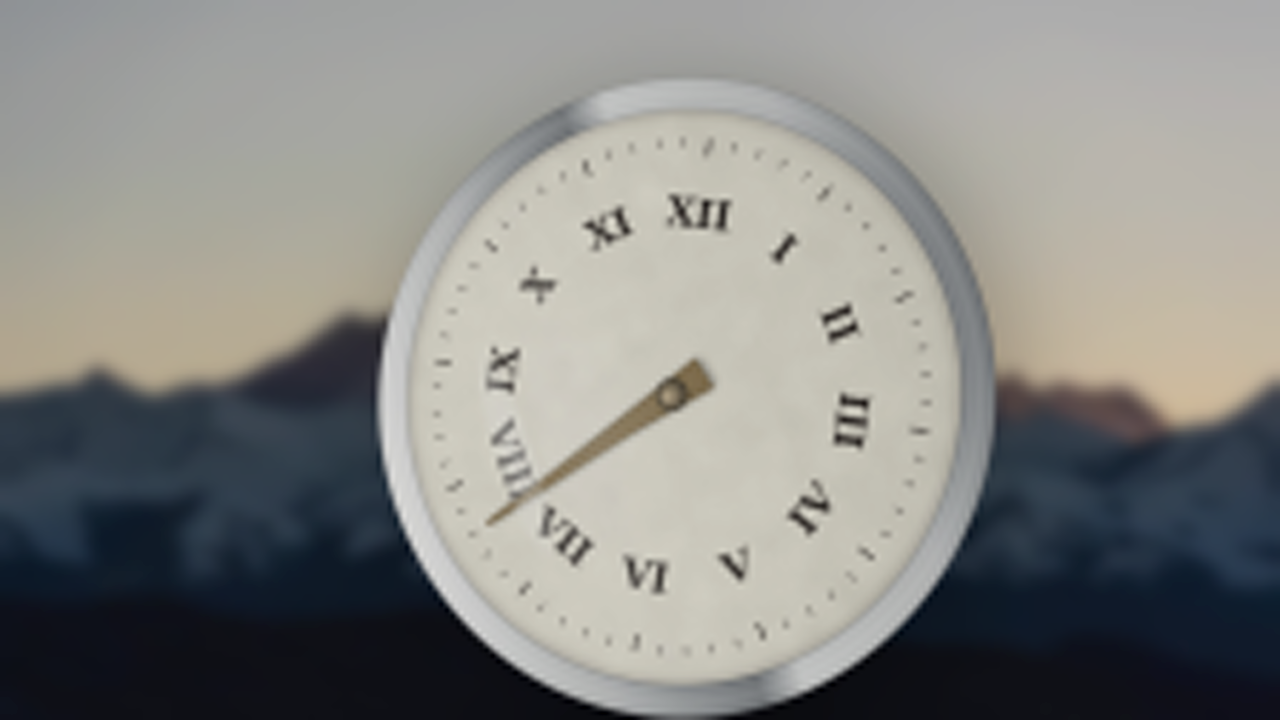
7:38
